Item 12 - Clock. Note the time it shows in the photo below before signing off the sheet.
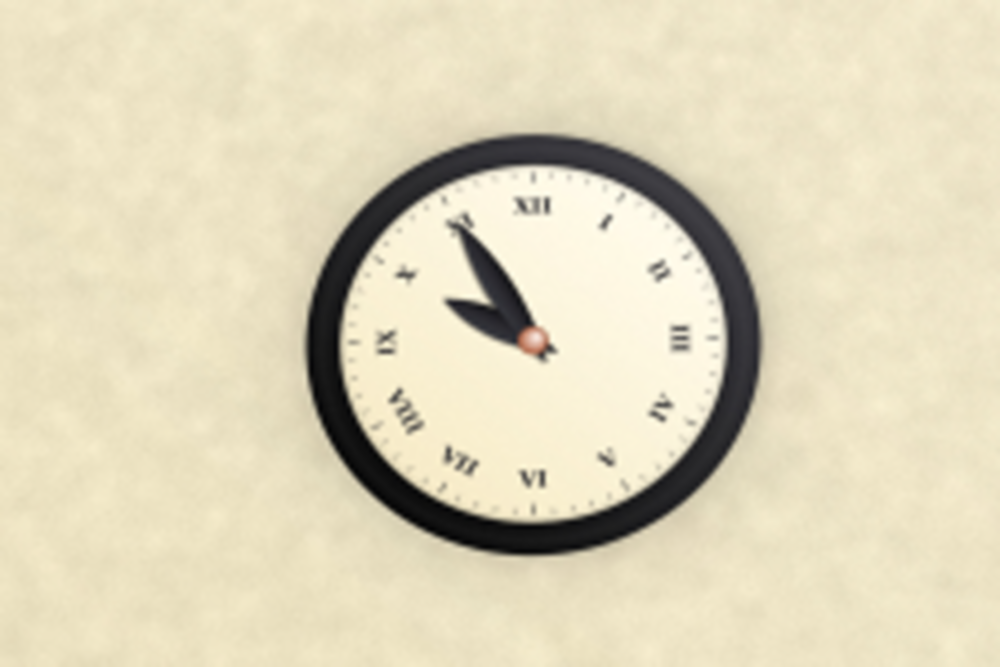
9:55
